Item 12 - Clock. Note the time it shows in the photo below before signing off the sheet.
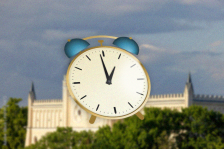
12:59
